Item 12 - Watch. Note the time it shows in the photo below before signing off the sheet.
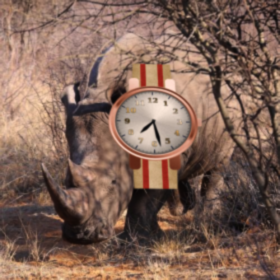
7:28
